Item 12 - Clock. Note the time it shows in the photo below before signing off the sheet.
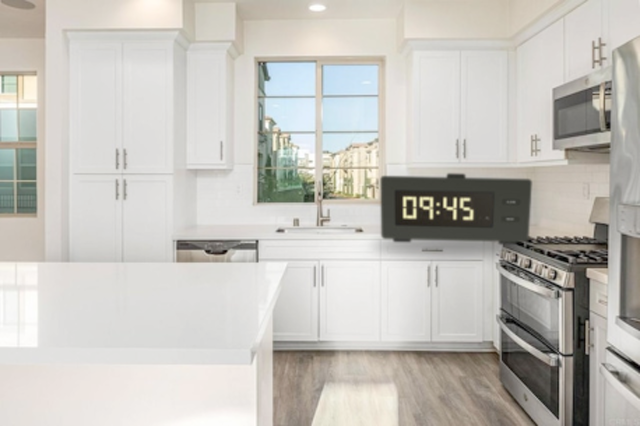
9:45
